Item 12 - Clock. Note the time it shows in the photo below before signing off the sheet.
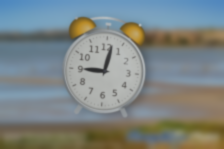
9:02
